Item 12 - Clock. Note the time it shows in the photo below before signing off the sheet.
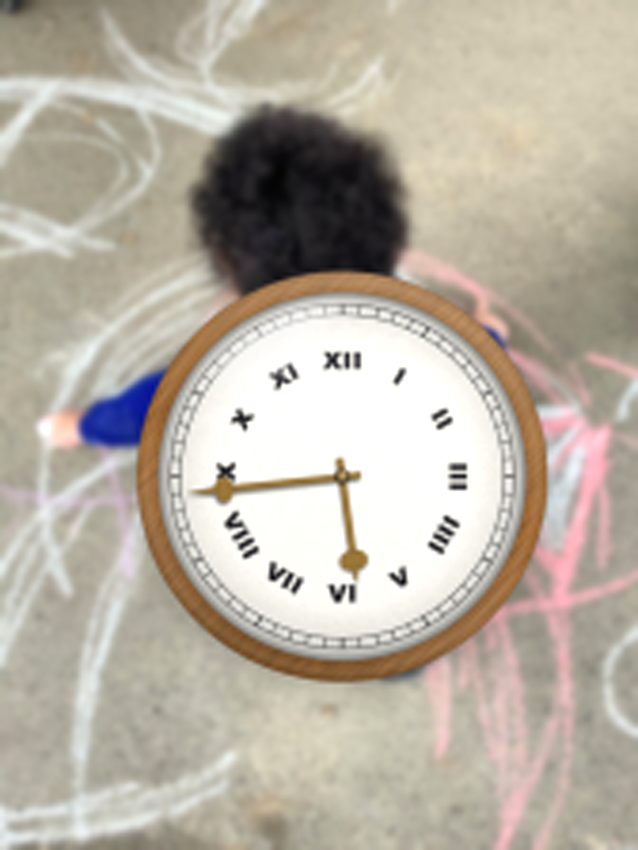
5:44
